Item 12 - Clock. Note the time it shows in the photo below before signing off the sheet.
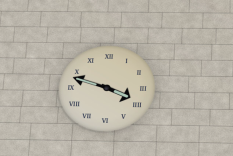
3:48
